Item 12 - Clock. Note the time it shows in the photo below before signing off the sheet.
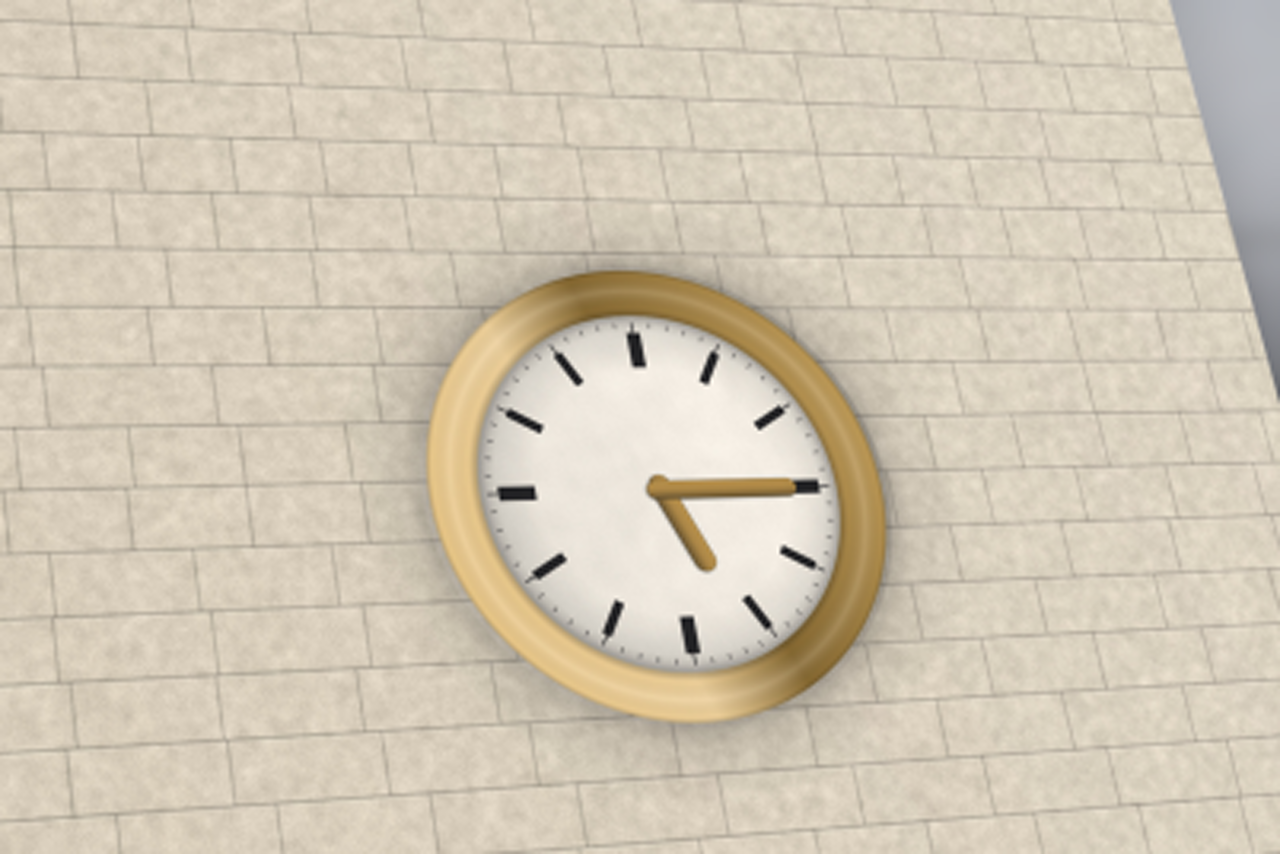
5:15
